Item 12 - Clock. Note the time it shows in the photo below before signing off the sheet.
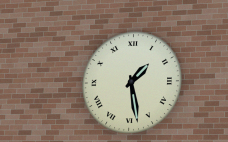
1:28
